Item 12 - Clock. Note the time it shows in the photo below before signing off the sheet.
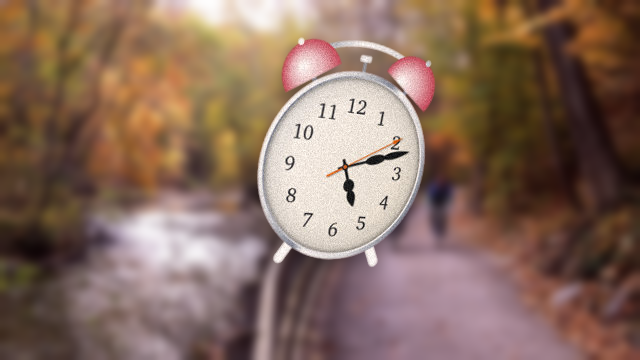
5:12:10
